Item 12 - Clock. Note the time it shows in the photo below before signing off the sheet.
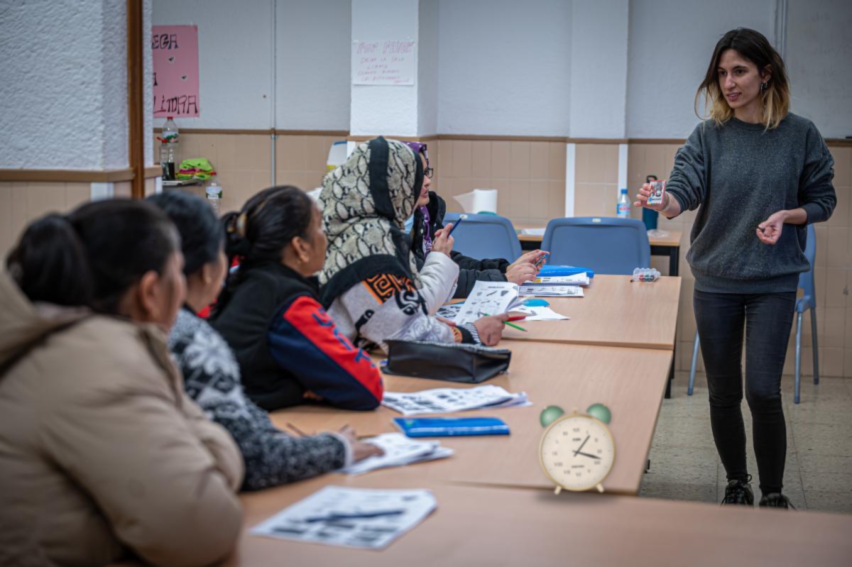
1:18
